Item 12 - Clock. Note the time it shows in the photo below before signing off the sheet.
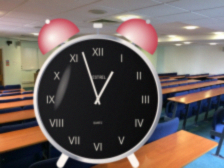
12:57
